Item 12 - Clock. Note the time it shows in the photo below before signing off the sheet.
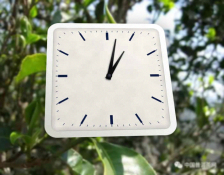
1:02
